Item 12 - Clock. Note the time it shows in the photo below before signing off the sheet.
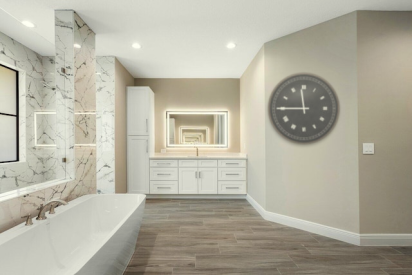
11:45
